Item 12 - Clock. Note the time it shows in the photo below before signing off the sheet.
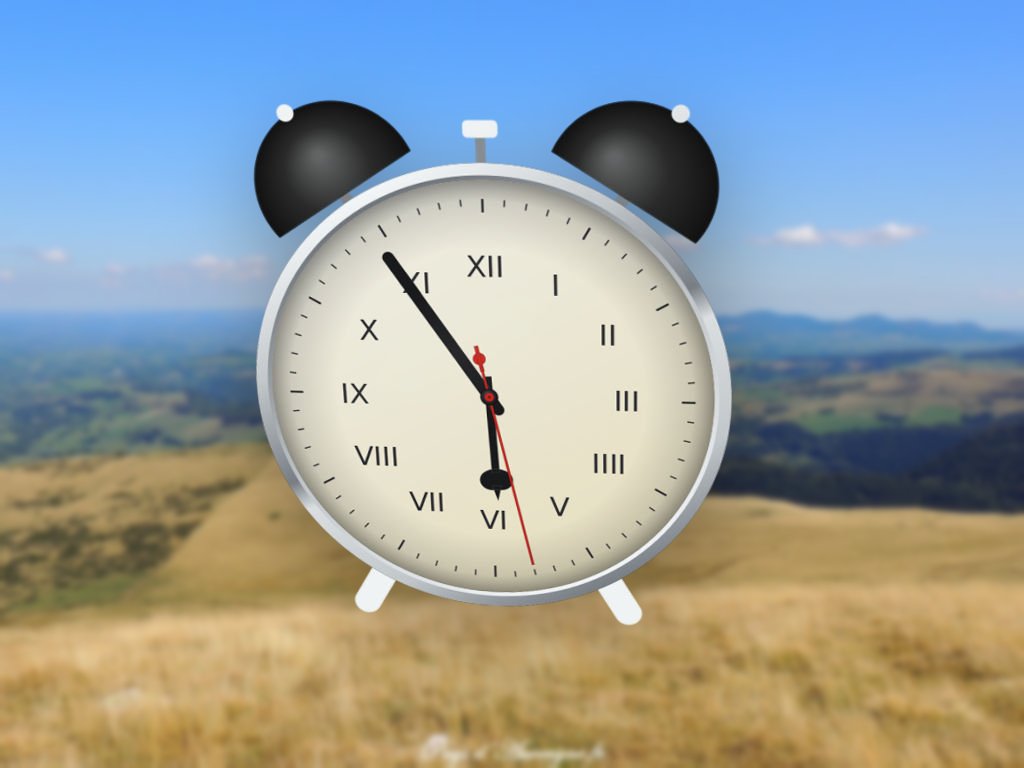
5:54:28
